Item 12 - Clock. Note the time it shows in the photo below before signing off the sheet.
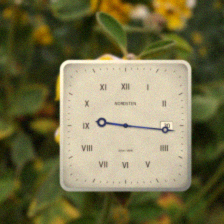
9:16
